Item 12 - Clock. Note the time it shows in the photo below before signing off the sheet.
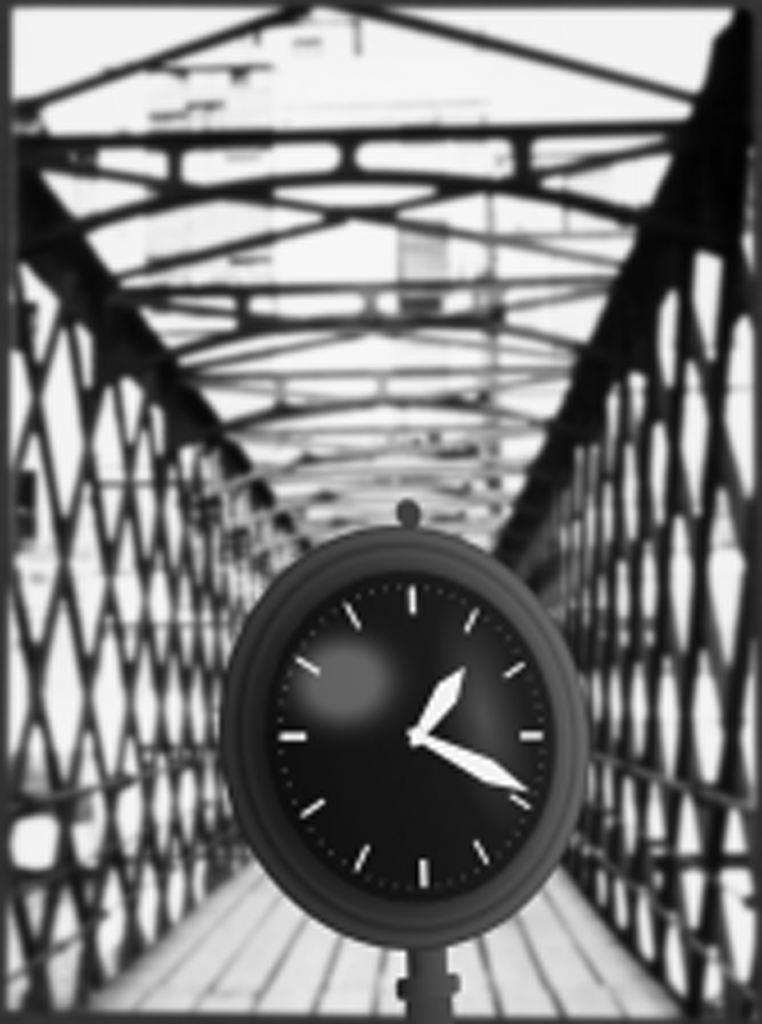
1:19
